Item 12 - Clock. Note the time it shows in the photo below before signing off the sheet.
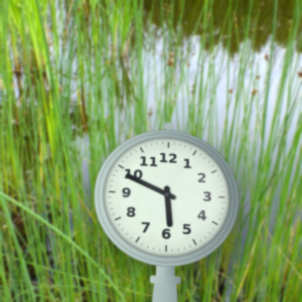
5:49
